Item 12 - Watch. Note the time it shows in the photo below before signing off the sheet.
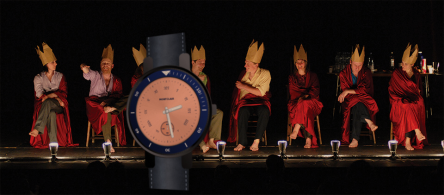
2:28
